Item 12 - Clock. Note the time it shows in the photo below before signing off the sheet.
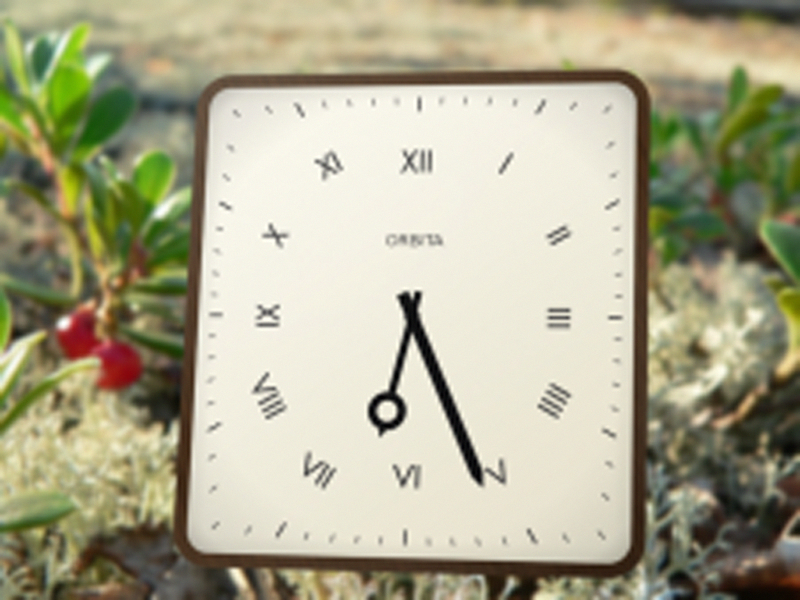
6:26
